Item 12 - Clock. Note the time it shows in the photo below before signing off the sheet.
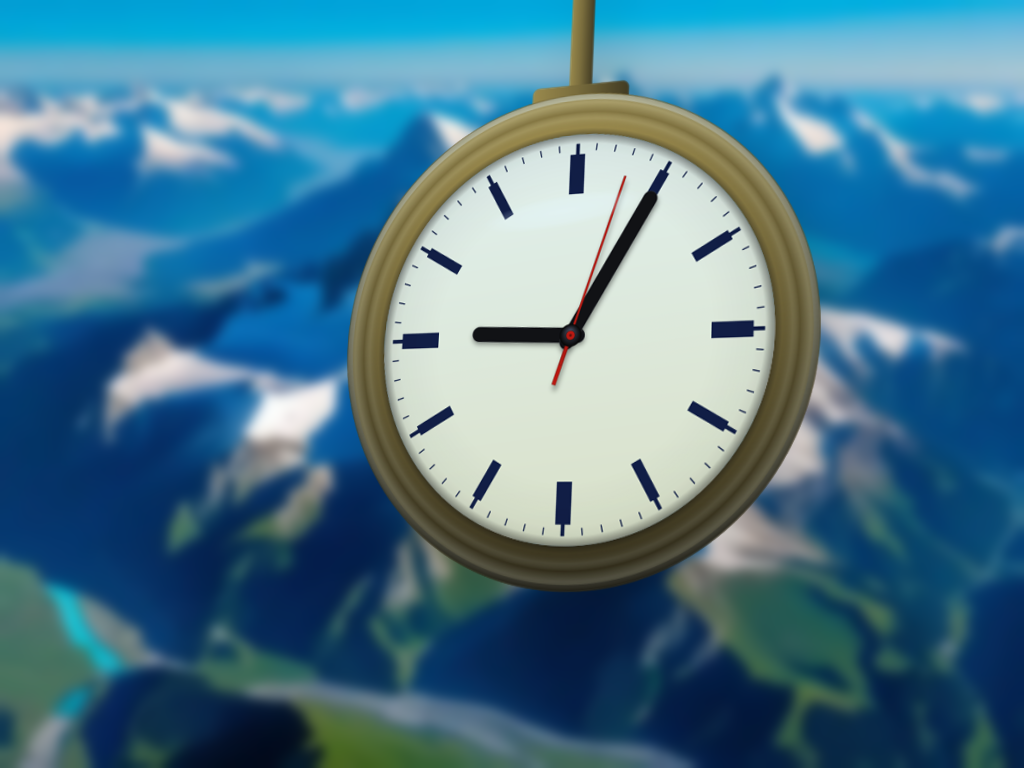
9:05:03
